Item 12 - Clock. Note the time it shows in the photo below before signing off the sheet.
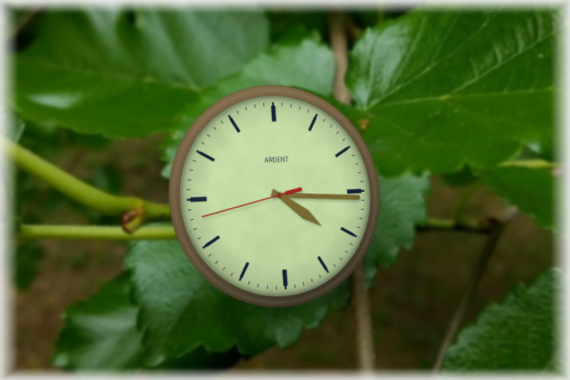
4:15:43
